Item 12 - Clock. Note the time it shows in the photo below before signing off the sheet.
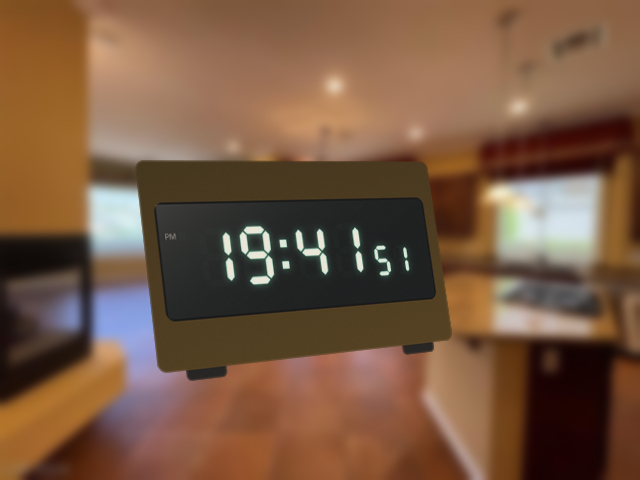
19:41:51
